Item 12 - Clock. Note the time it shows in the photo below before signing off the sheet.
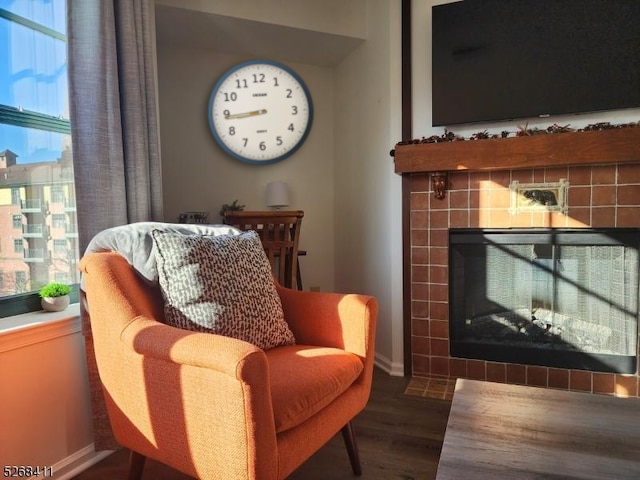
8:44
